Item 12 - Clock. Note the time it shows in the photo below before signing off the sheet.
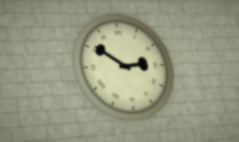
2:51
